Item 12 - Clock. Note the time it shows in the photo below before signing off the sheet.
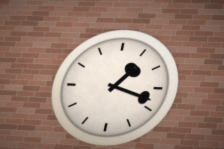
1:18
